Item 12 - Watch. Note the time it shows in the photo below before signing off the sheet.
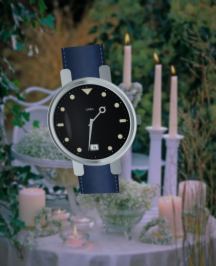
1:32
